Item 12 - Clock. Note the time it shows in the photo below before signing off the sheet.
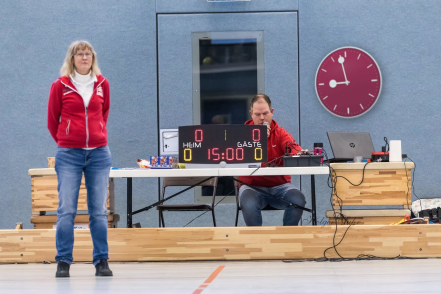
8:58
